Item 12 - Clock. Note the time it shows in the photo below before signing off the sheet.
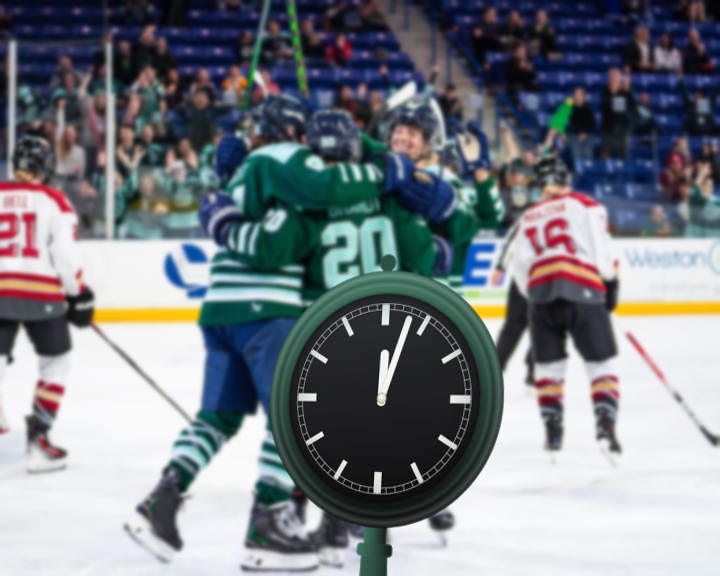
12:03
